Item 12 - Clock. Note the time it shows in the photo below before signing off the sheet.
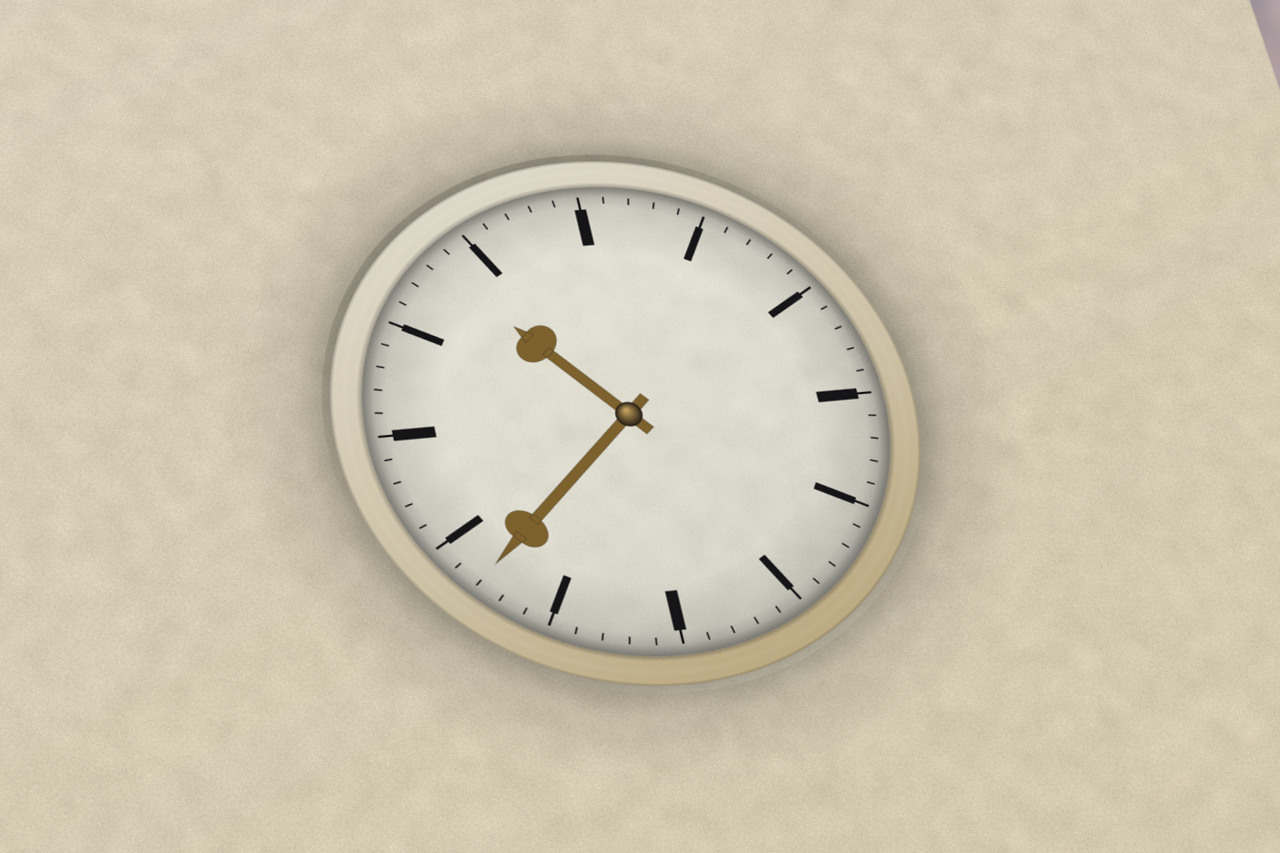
10:38
